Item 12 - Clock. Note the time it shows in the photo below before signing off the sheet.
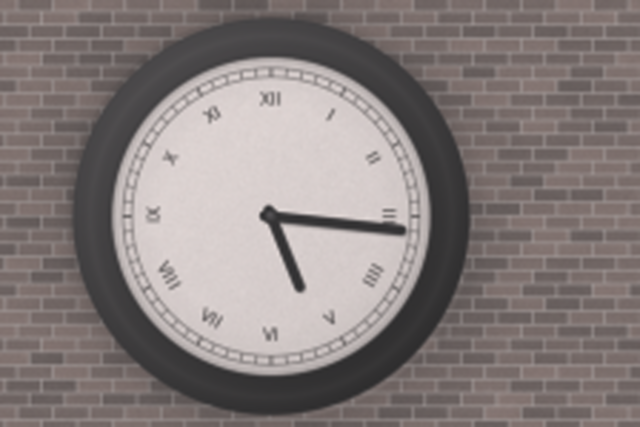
5:16
